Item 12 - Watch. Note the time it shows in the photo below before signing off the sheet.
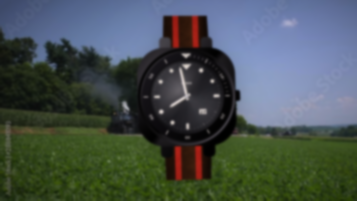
7:58
